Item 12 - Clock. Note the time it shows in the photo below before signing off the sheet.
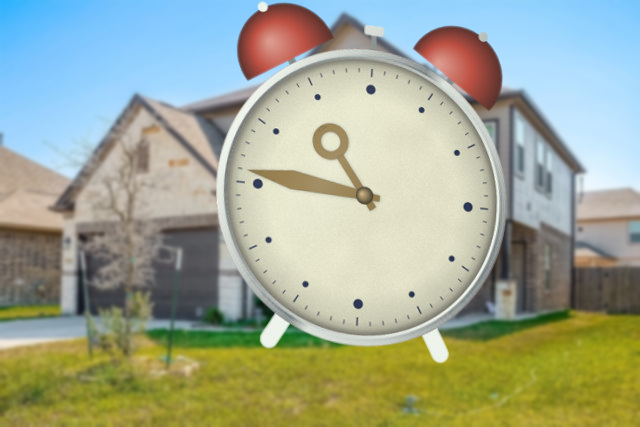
10:46
